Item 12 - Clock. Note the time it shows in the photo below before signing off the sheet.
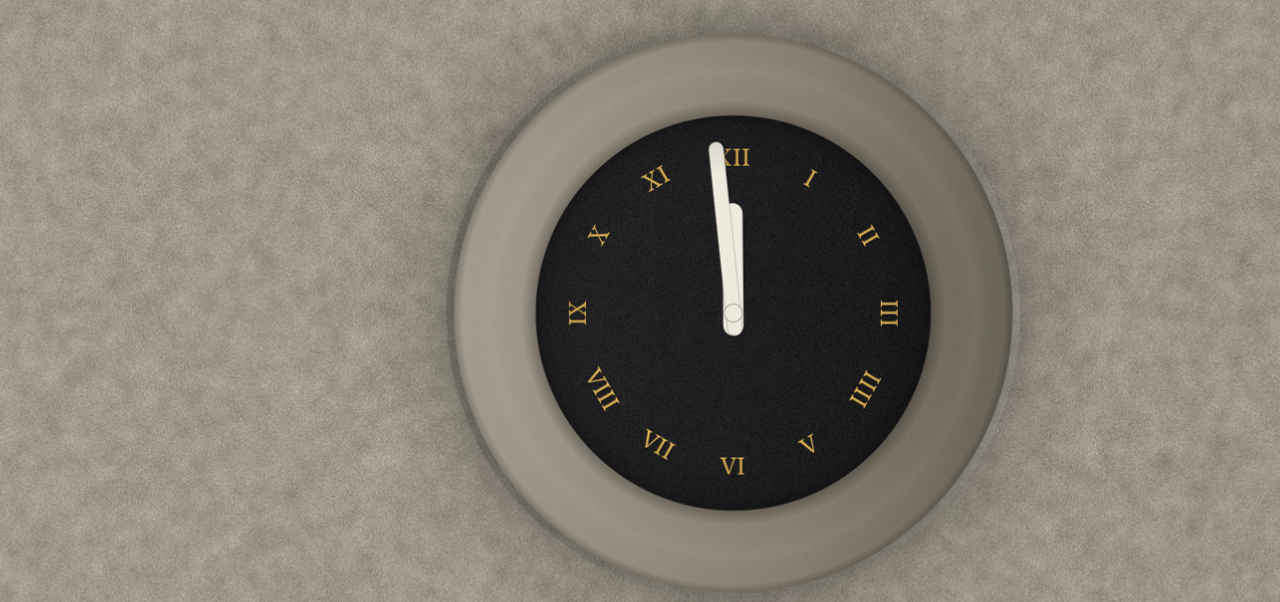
11:59
